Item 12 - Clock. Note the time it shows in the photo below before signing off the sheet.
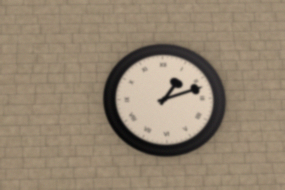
1:12
